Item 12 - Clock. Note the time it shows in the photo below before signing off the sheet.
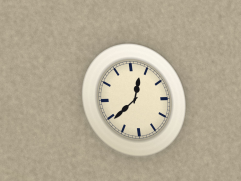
12:39
